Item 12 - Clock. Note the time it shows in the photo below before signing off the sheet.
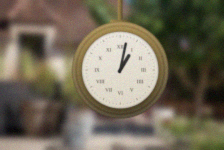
1:02
